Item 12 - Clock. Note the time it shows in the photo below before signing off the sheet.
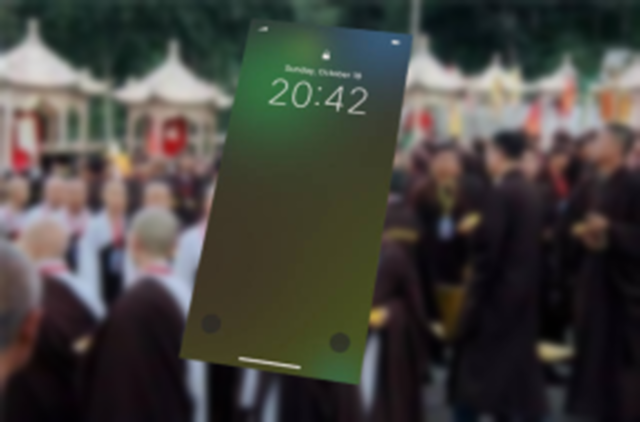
20:42
